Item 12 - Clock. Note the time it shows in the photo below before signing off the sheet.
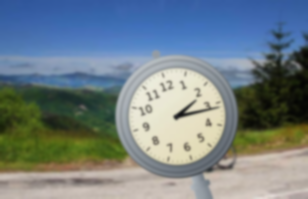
2:16
